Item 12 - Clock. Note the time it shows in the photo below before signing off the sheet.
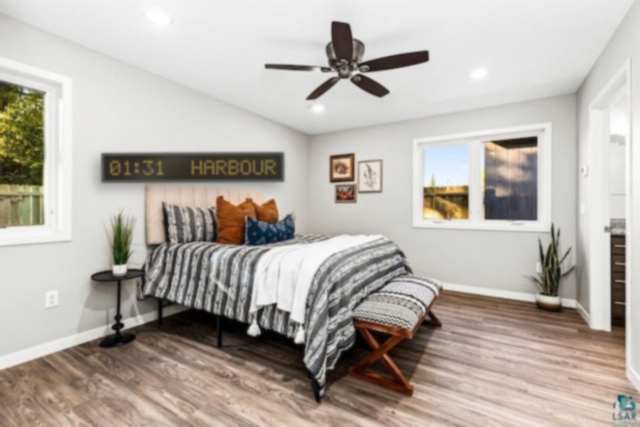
1:31
